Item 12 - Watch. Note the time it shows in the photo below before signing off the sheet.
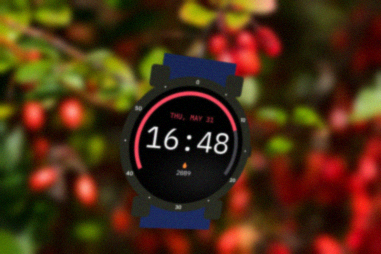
16:48
